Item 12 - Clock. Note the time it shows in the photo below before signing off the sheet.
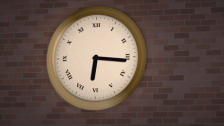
6:16
